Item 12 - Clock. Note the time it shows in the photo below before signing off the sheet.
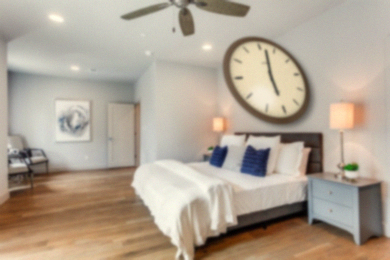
6:02
